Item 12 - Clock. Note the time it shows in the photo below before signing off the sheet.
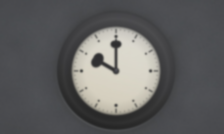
10:00
